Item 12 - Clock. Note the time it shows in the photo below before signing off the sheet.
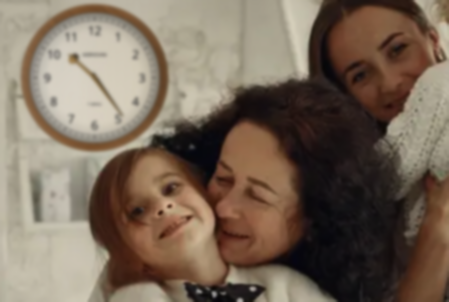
10:24
